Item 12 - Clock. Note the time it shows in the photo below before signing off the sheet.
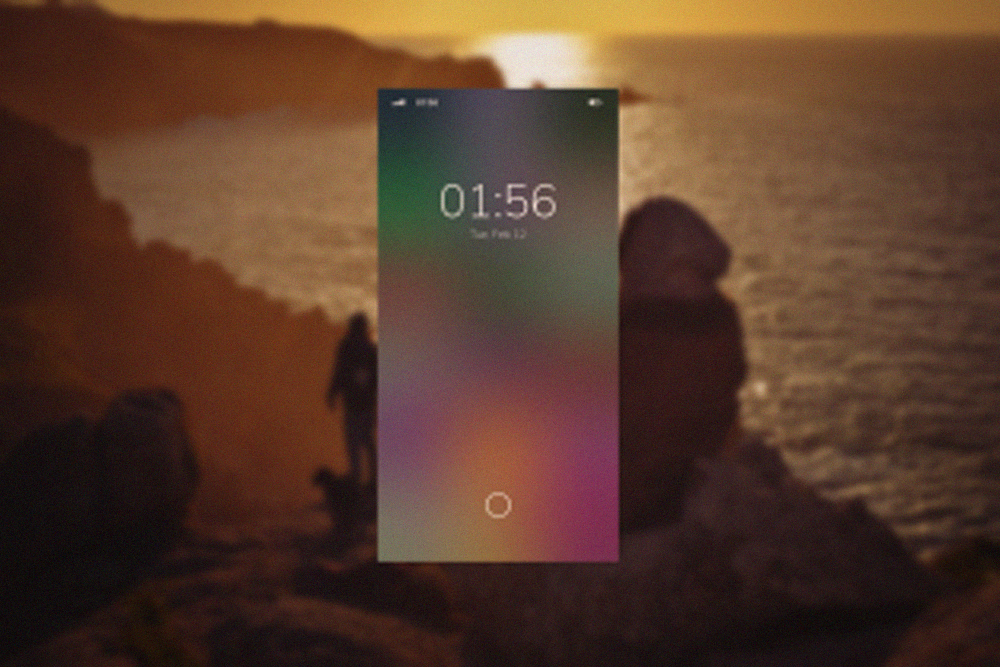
1:56
